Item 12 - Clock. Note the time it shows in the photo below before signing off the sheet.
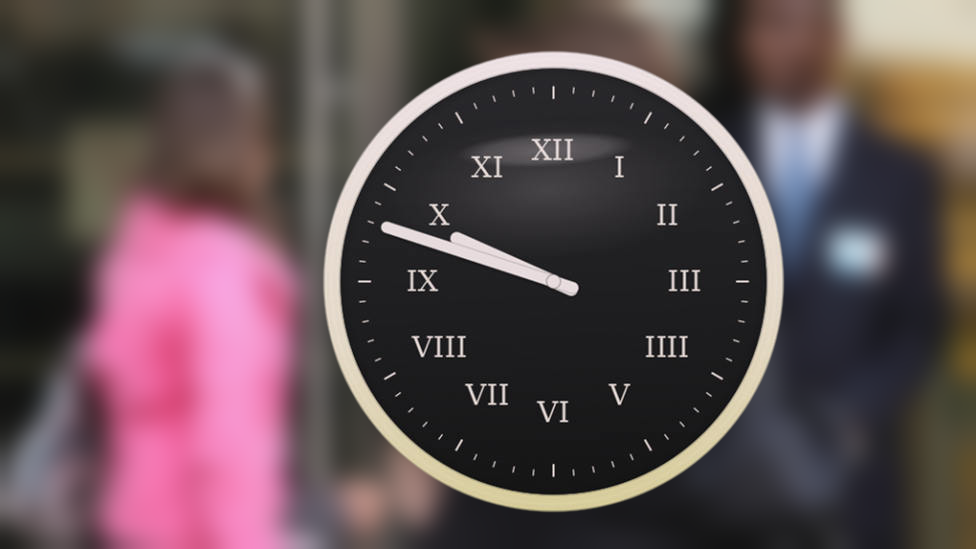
9:48
